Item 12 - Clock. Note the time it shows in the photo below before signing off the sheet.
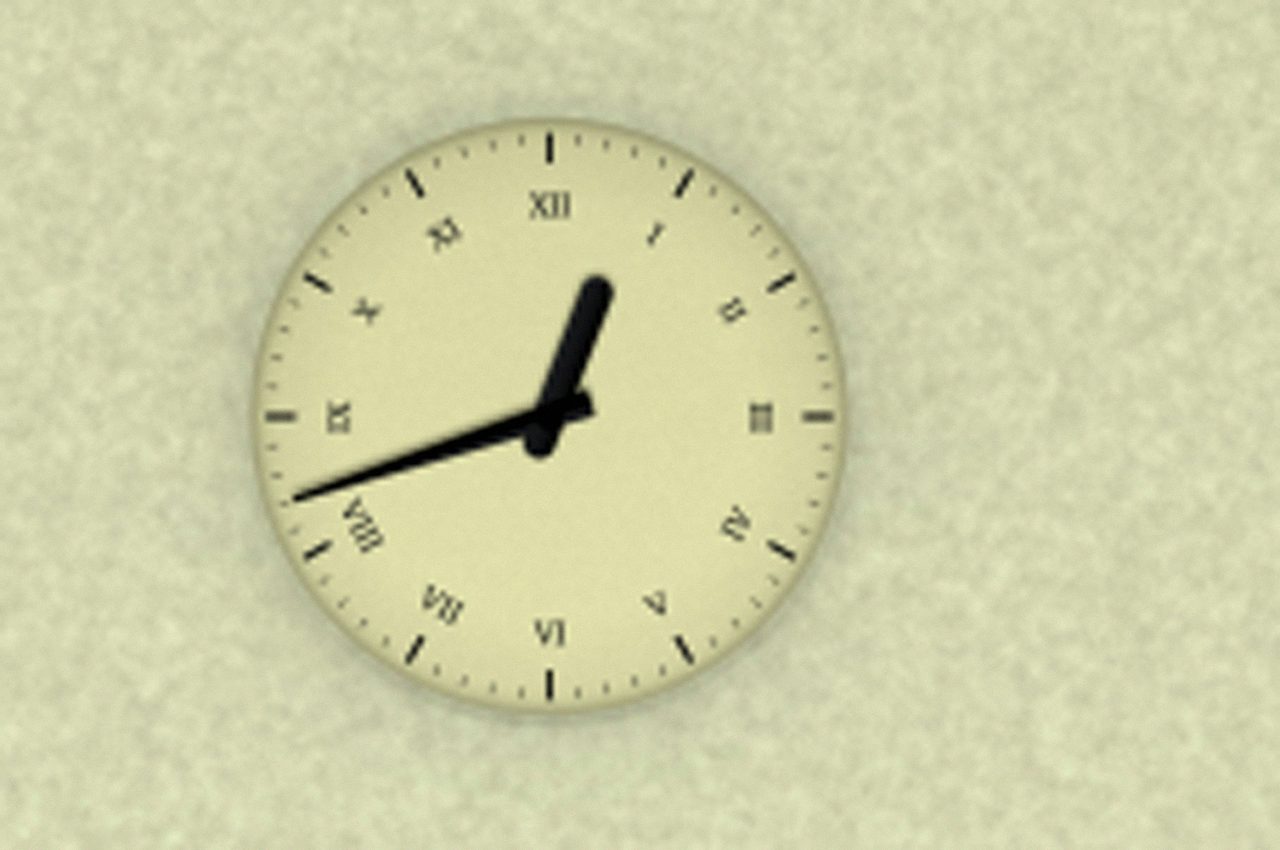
12:42
